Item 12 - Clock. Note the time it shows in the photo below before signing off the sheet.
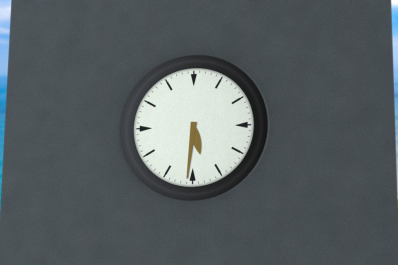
5:31
